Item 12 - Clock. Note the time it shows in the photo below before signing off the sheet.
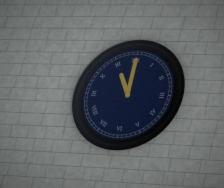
11:00
